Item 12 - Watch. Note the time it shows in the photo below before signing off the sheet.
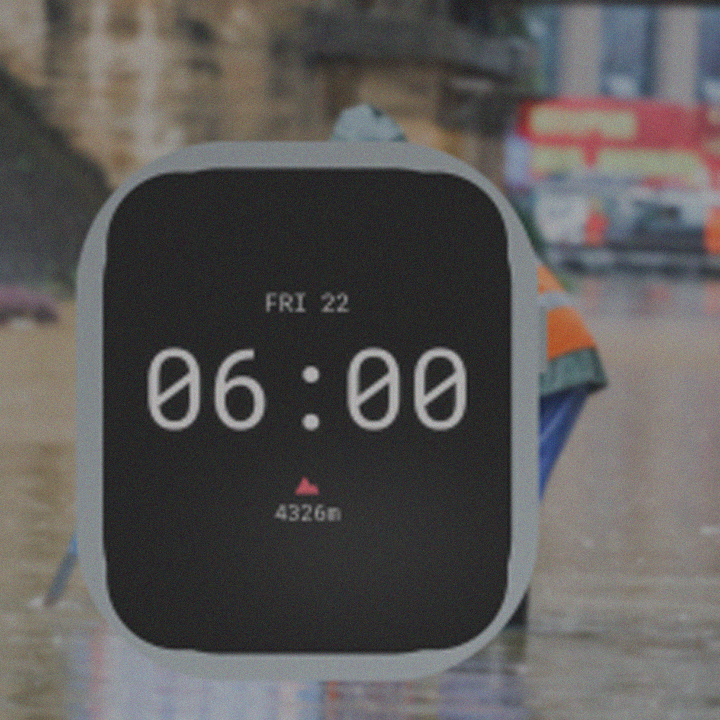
6:00
